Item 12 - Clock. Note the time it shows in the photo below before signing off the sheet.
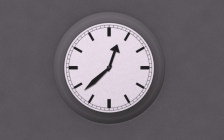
12:38
